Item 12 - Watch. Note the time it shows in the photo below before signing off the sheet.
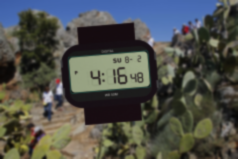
4:16:48
